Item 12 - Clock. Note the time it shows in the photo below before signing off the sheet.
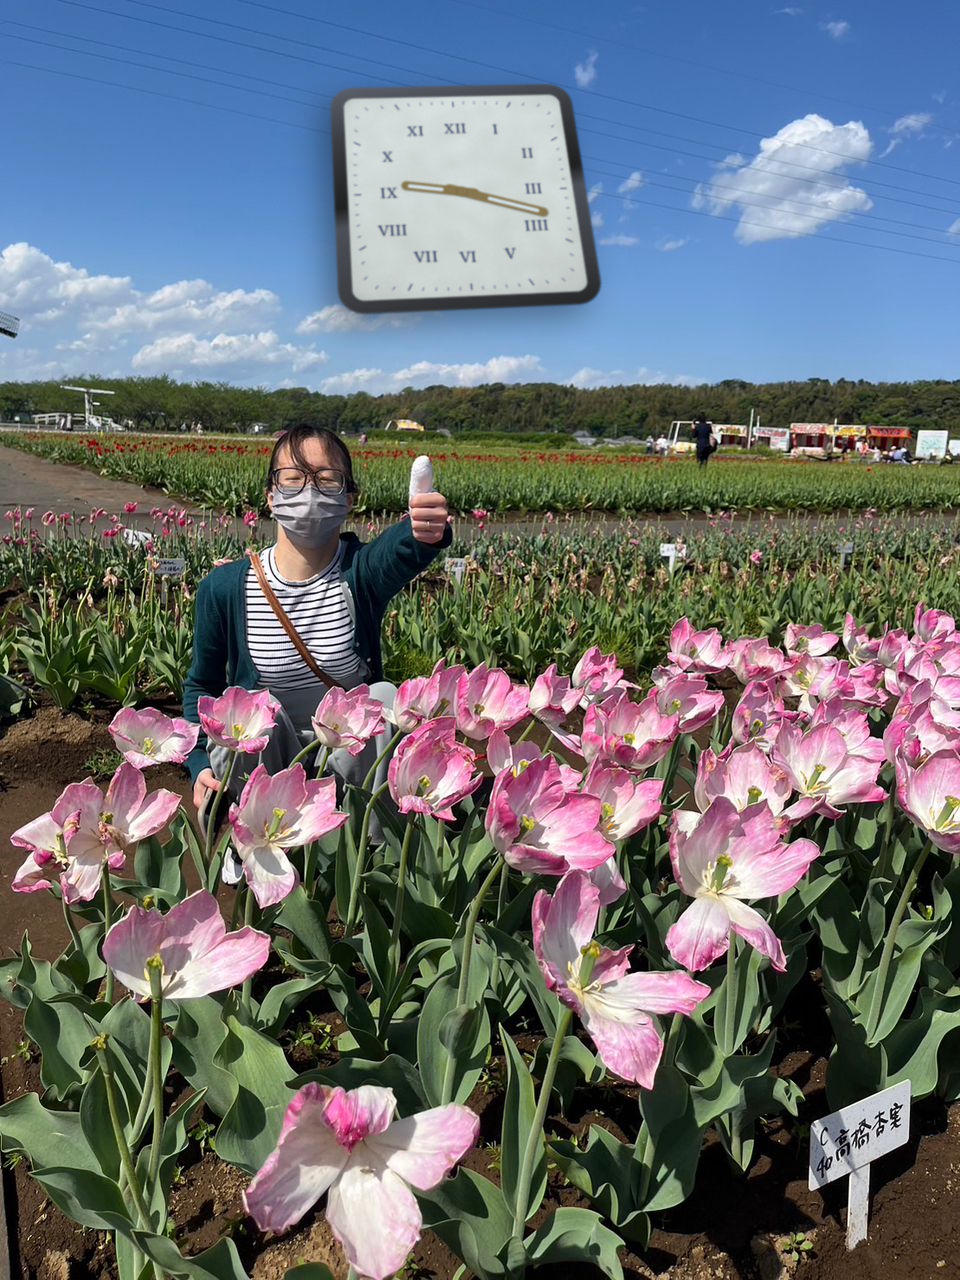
9:18
